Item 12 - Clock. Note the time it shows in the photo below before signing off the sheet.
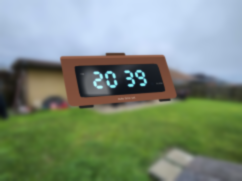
20:39
